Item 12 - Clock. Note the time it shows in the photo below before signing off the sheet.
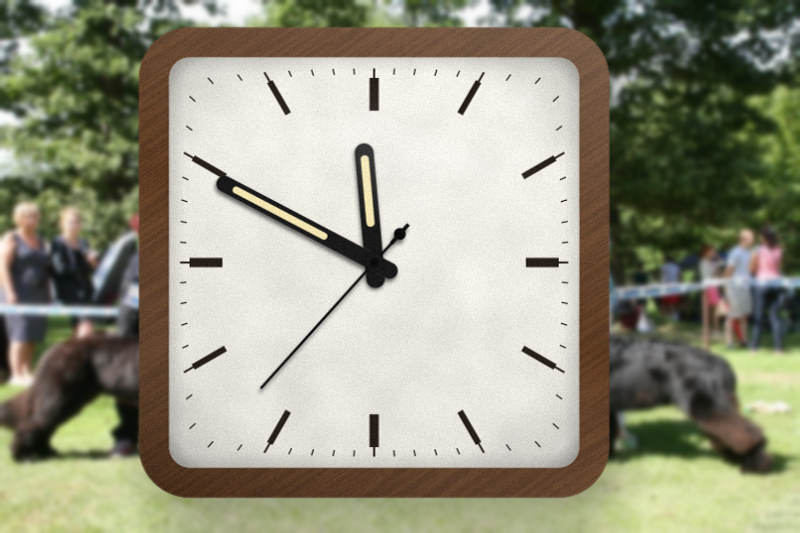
11:49:37
